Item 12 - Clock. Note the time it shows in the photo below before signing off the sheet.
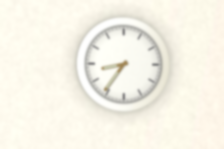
8:36
